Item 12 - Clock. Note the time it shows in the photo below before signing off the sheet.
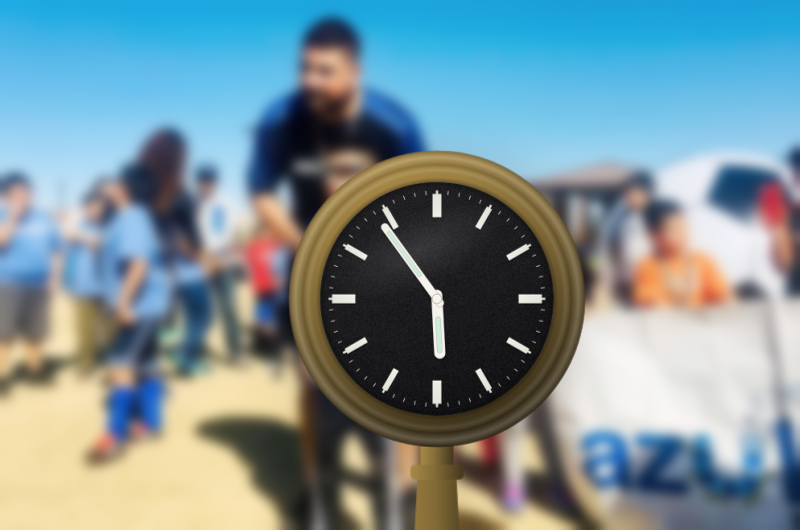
5:54
